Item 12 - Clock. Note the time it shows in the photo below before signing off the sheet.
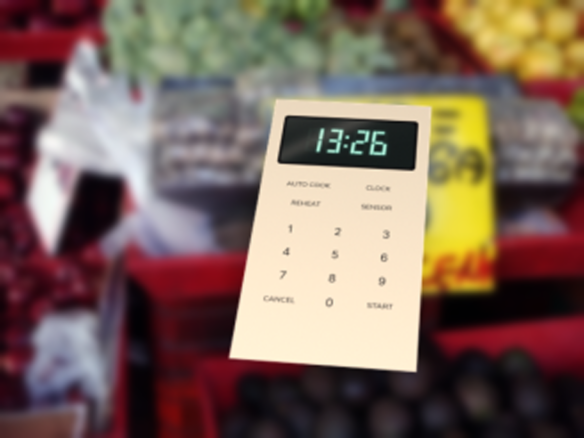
13:26
